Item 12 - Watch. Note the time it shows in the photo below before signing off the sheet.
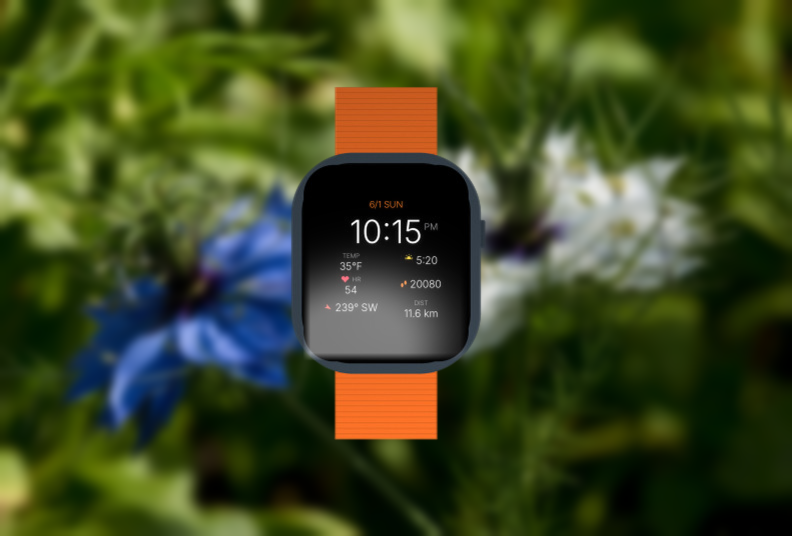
10:15
